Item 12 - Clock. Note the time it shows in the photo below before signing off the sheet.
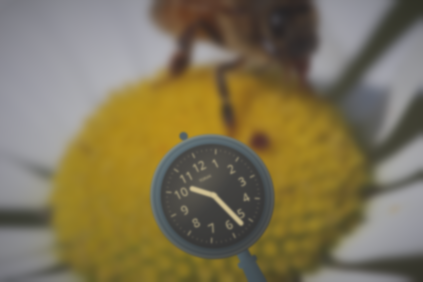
10:27
